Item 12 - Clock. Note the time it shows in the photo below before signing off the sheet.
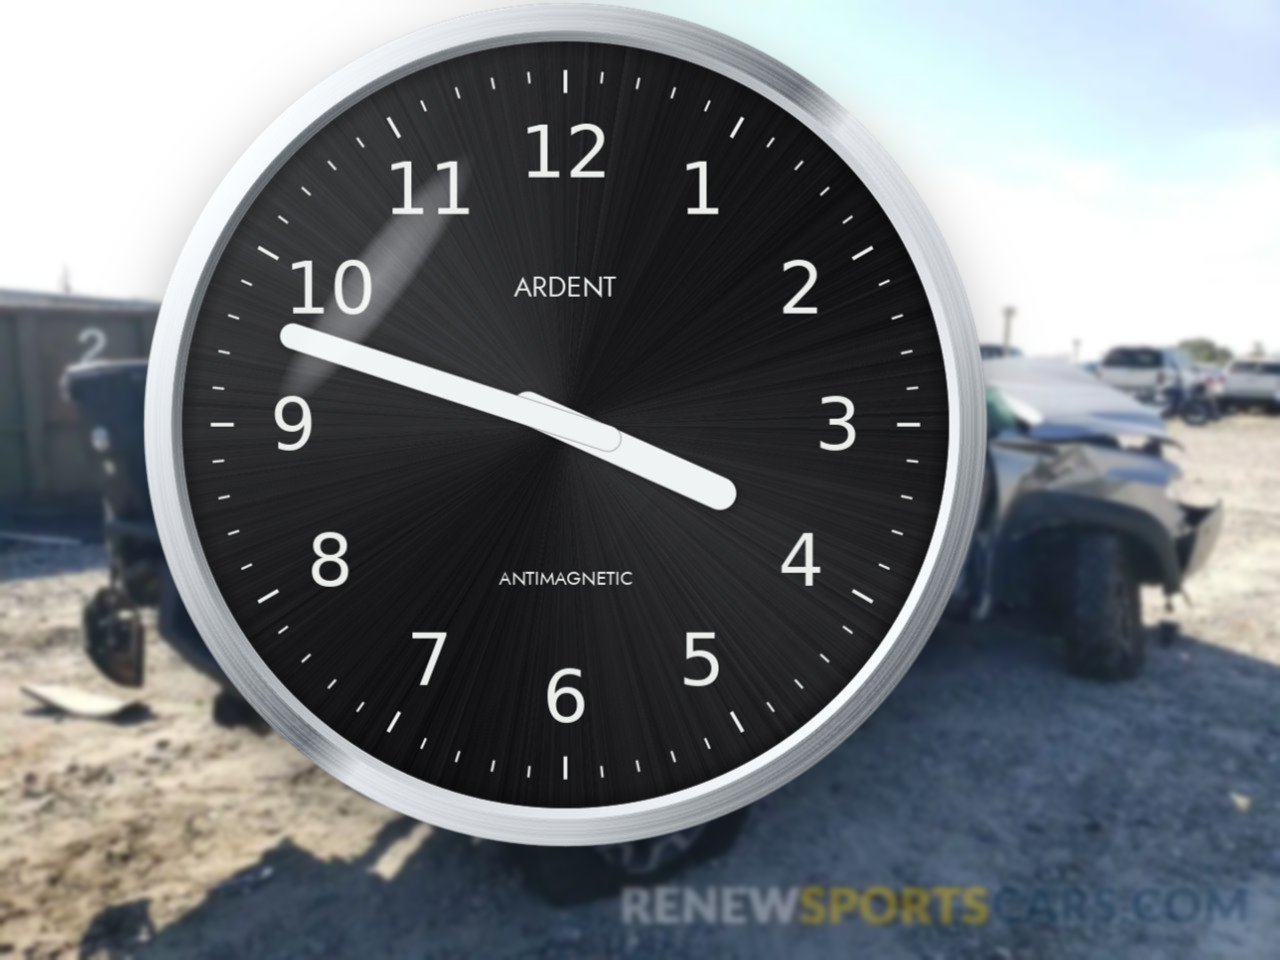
3:48
